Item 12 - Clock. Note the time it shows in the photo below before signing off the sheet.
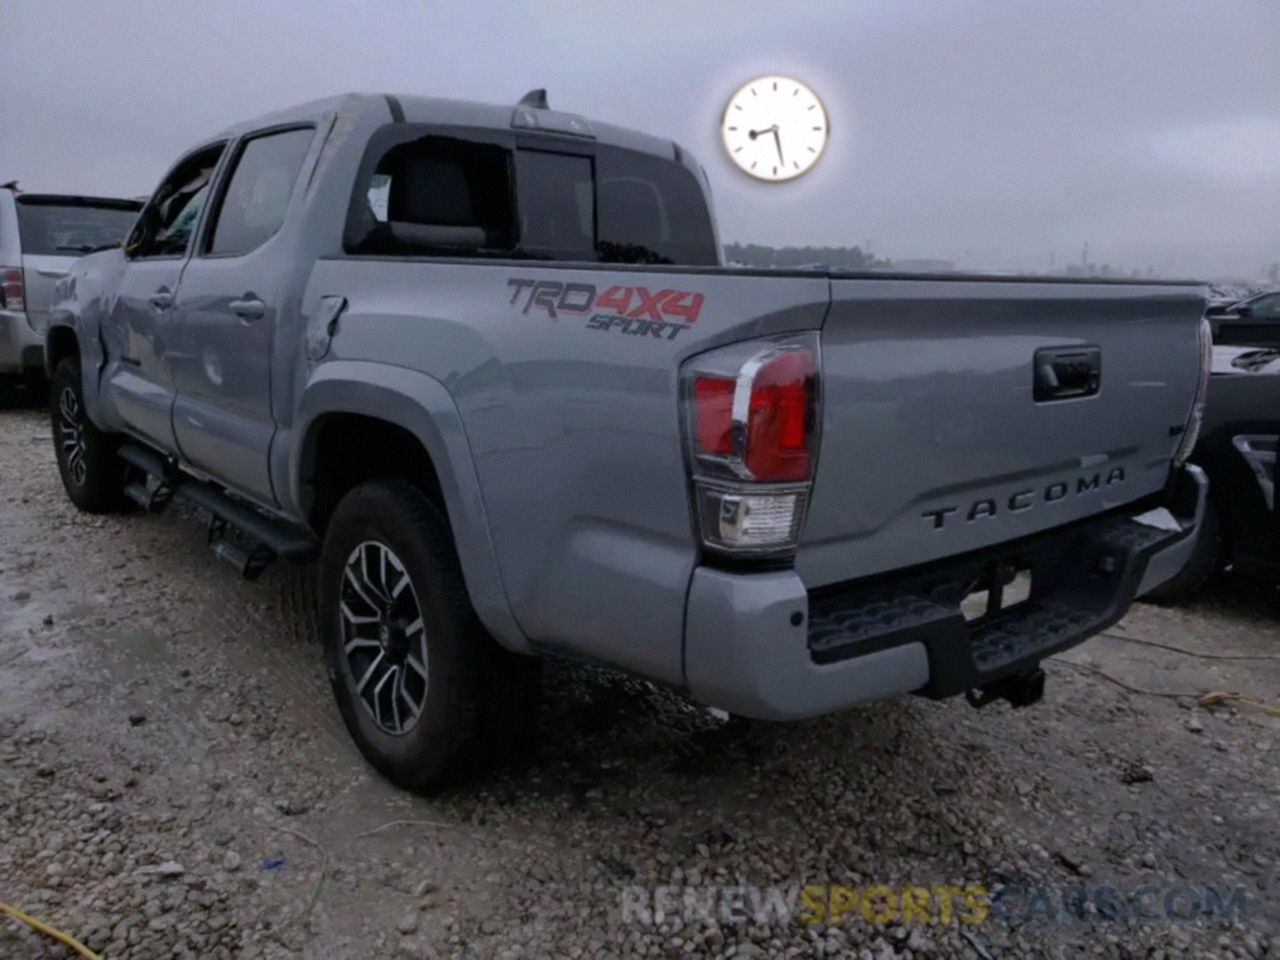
8:28
